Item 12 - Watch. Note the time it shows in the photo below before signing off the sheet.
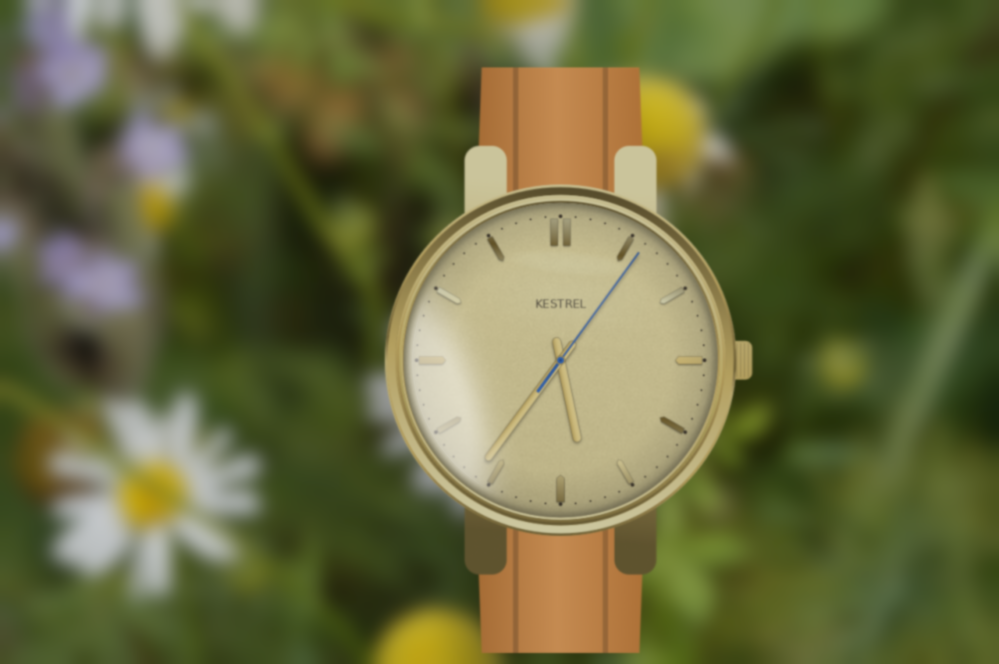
5:36:06
